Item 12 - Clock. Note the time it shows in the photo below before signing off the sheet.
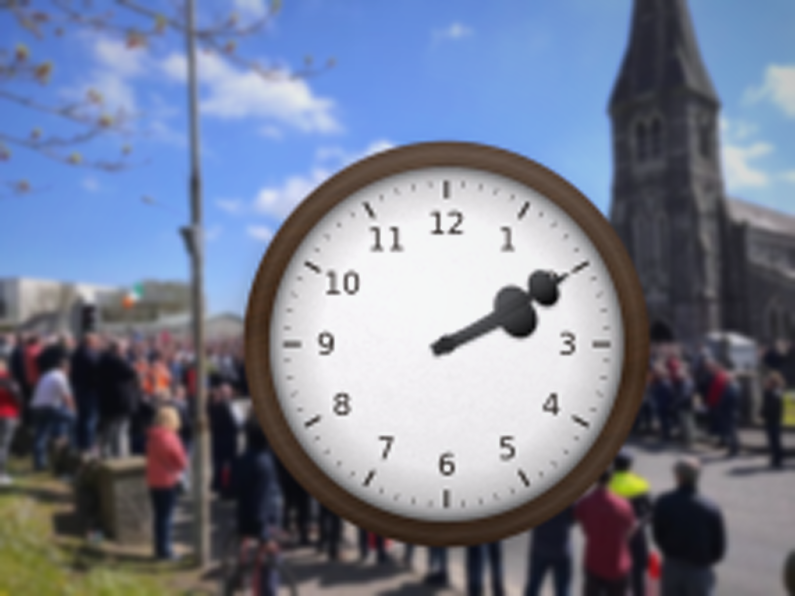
2:10
